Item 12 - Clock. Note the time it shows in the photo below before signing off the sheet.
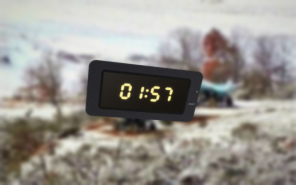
1:57
